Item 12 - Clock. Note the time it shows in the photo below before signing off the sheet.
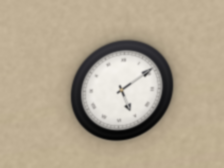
5:09
